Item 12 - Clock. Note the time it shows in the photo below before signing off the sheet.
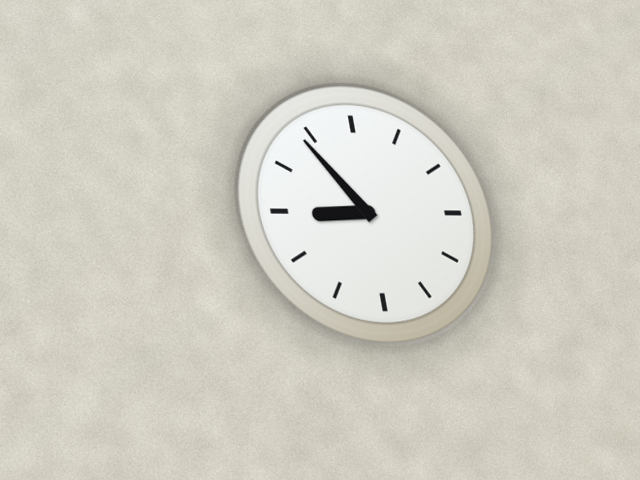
8:54
